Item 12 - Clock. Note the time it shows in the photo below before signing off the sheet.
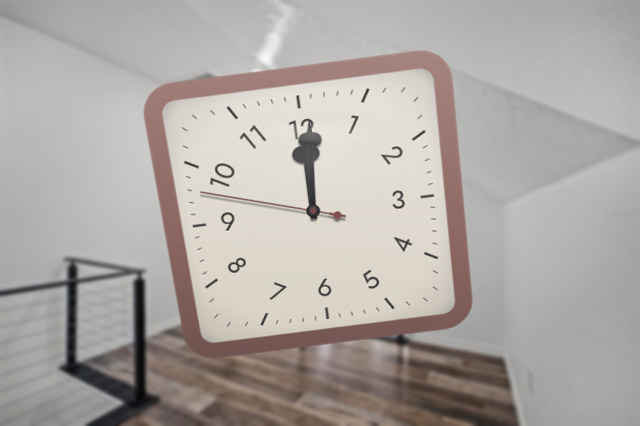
12:00:48
